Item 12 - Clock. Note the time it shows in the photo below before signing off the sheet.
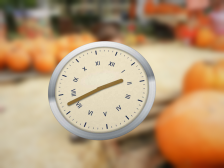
1:37
